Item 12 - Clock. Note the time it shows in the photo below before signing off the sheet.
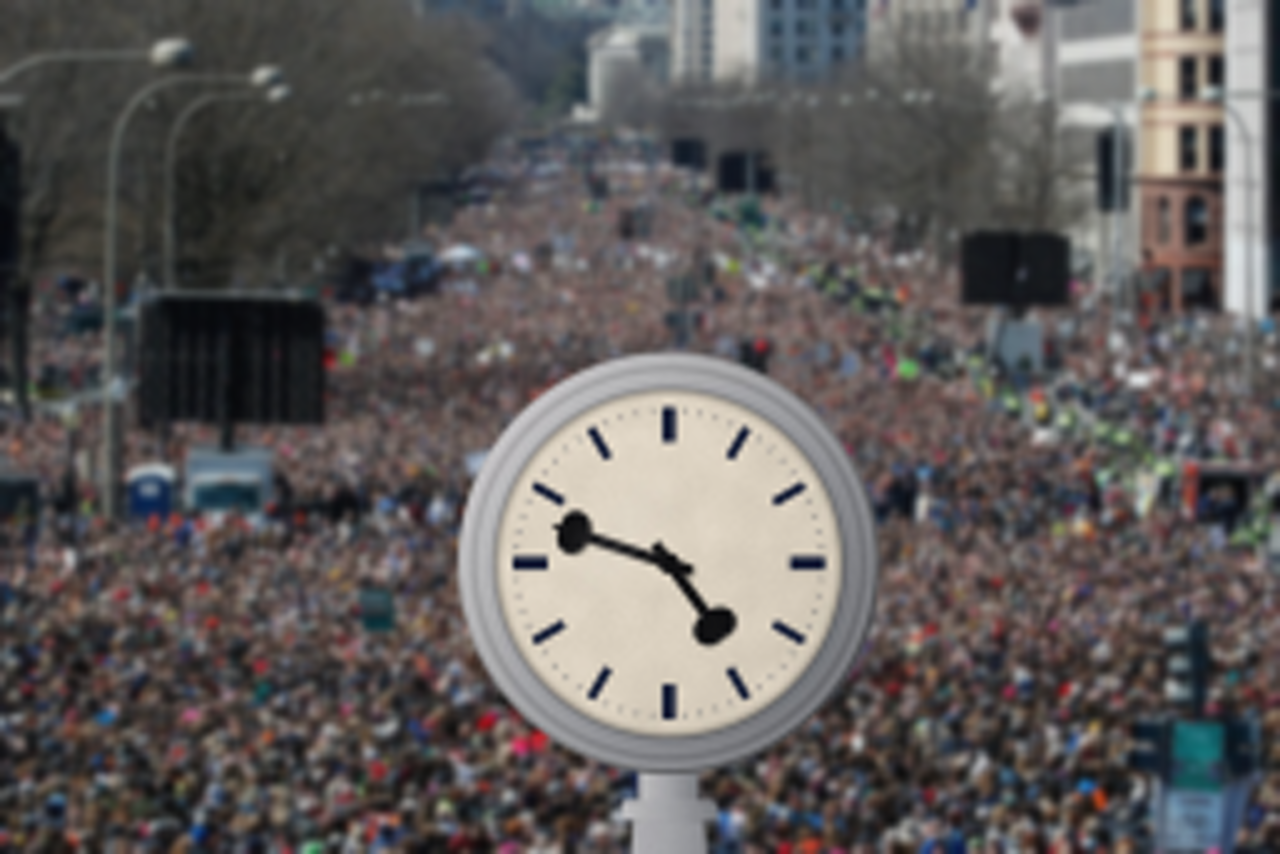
4:48
